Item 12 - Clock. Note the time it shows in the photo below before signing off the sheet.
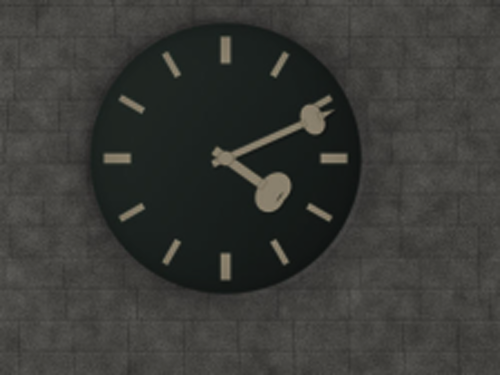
4:11
